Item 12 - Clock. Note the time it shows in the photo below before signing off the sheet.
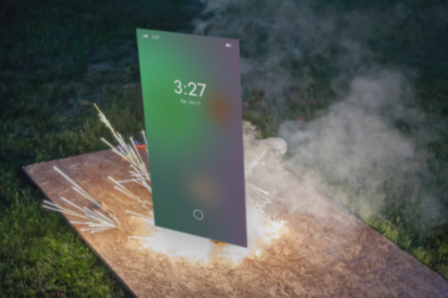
3:27
